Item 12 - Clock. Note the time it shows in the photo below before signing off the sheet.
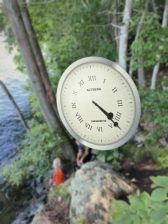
4:23
